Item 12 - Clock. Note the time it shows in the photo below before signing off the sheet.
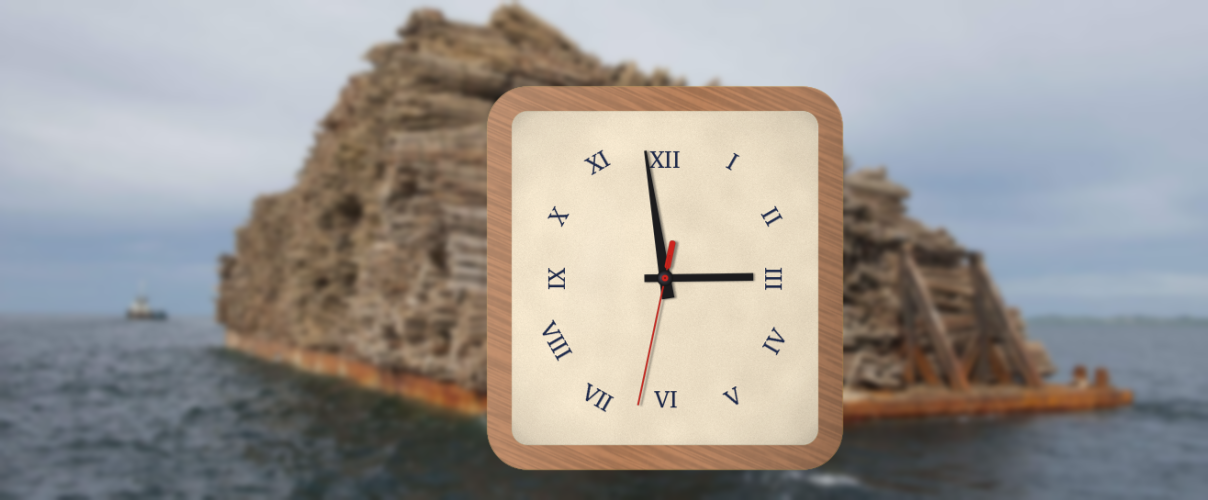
2:58:32
